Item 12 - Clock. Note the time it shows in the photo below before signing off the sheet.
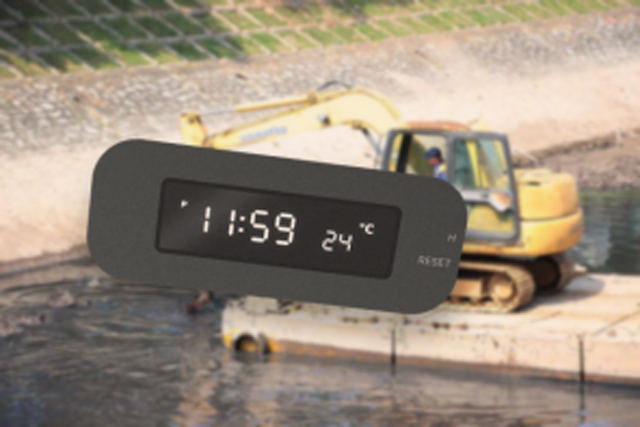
11:59
